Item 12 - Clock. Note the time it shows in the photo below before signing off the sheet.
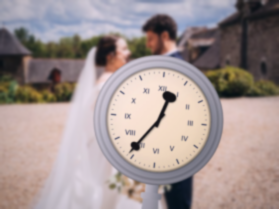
12:36
